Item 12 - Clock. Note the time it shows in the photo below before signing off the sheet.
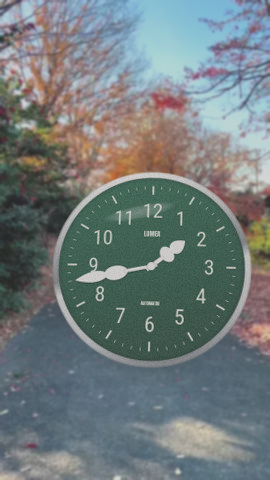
1:43
